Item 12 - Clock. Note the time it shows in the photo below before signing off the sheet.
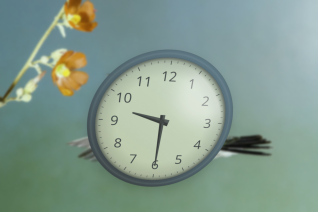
9:30
